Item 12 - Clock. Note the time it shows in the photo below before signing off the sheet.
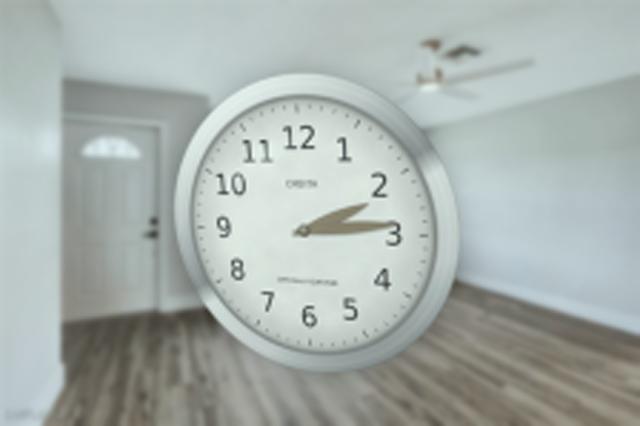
2:14
